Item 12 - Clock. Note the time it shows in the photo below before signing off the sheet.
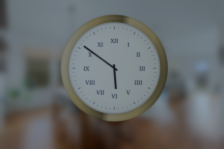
5:51
